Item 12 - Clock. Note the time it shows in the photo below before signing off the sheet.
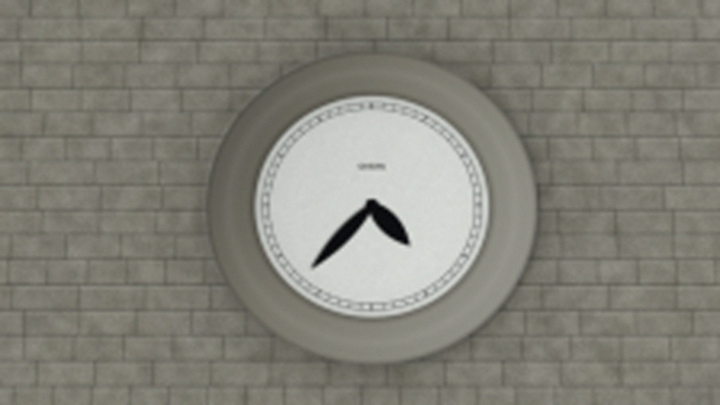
4:37
